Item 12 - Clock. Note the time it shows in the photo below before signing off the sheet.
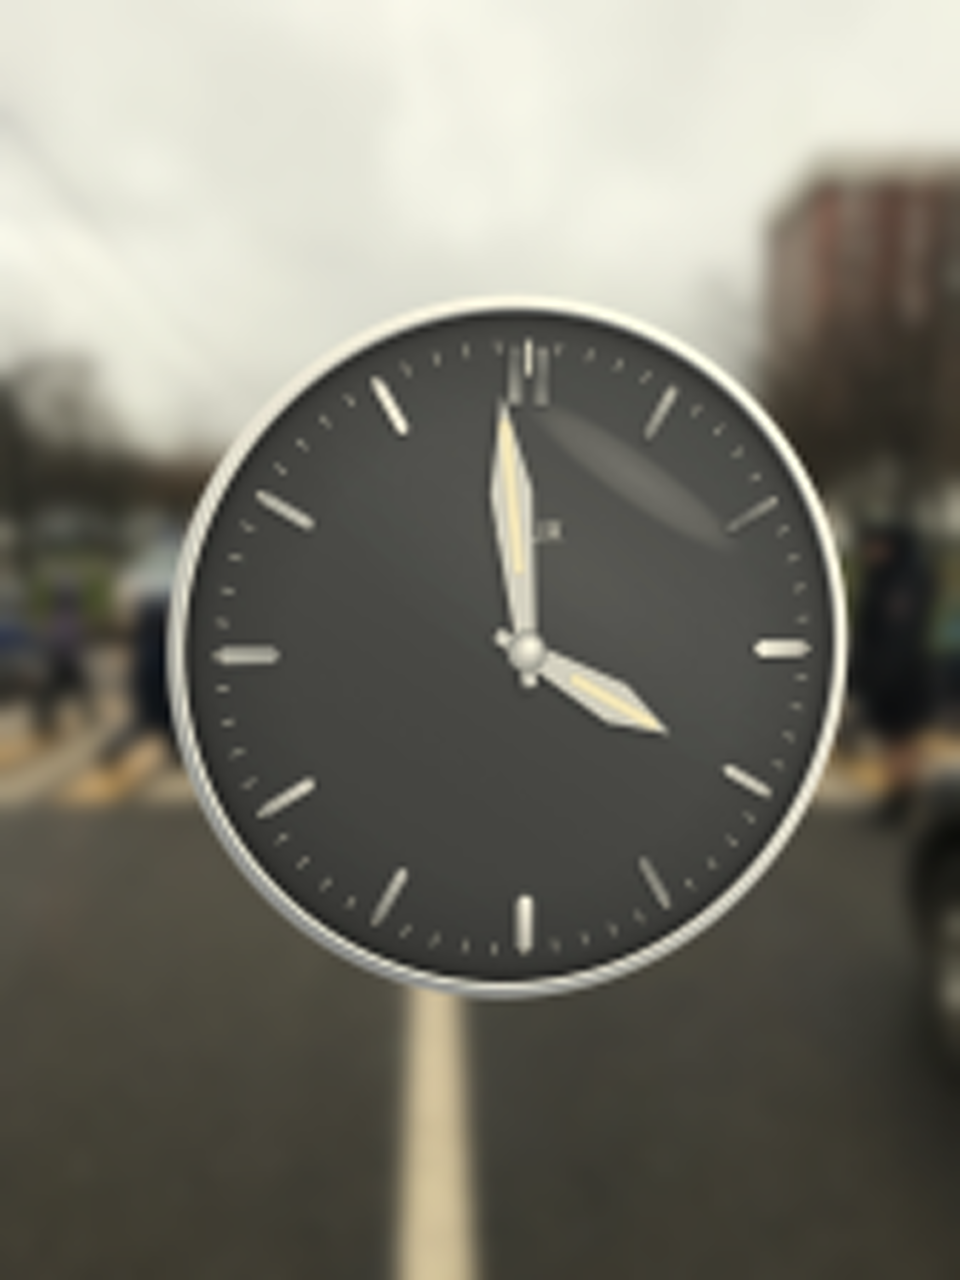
3:59
